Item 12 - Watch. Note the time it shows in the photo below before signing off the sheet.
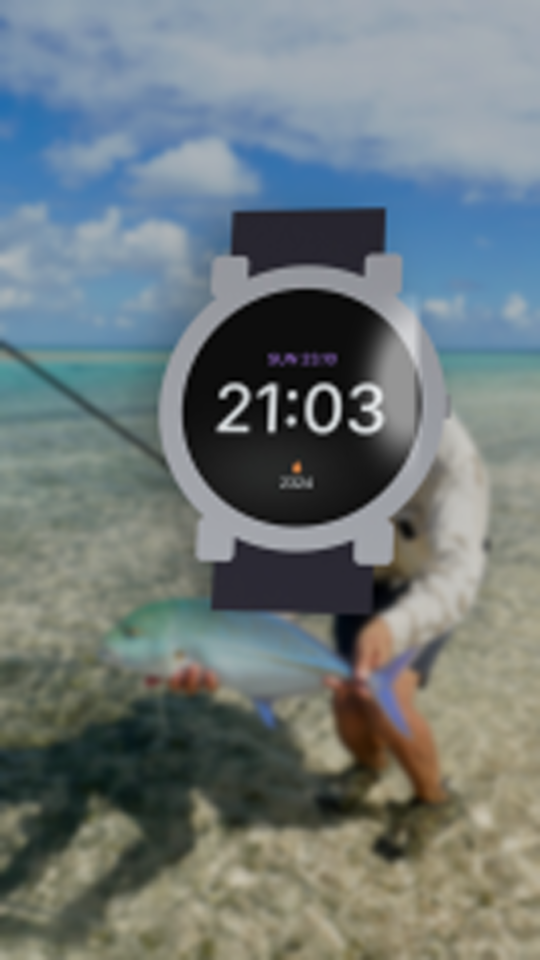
21:03
